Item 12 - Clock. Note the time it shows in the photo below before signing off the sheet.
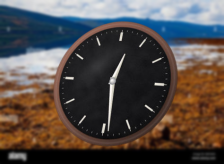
12:29
